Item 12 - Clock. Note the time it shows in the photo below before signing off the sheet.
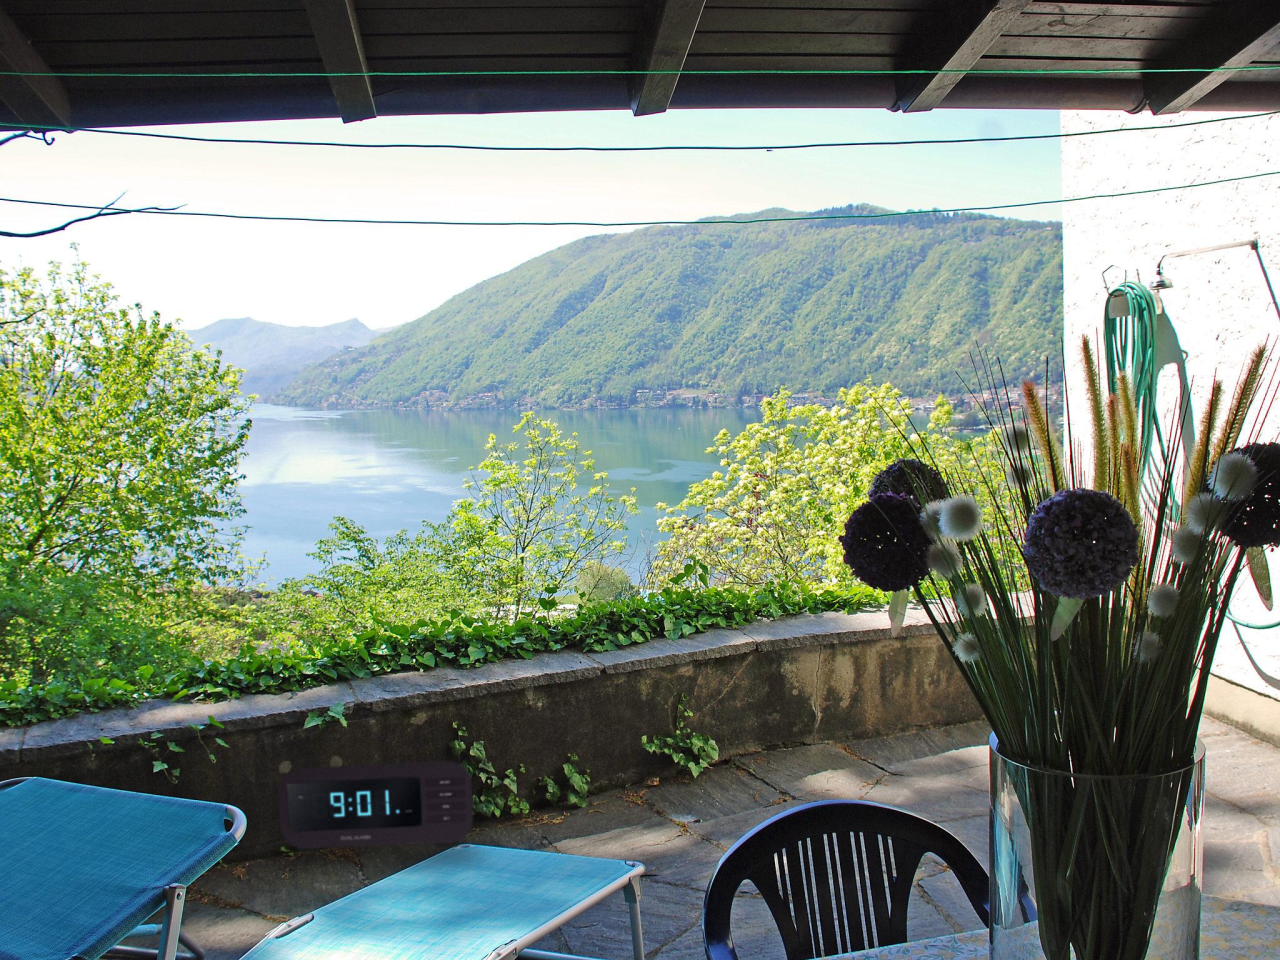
9:01
